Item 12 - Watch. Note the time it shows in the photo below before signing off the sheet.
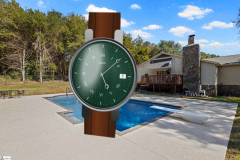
5:08
